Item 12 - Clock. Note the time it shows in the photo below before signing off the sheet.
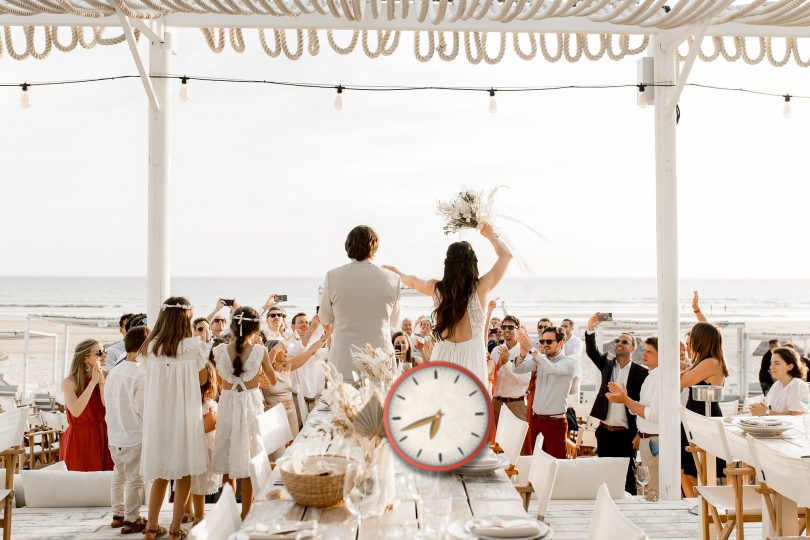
6:42
